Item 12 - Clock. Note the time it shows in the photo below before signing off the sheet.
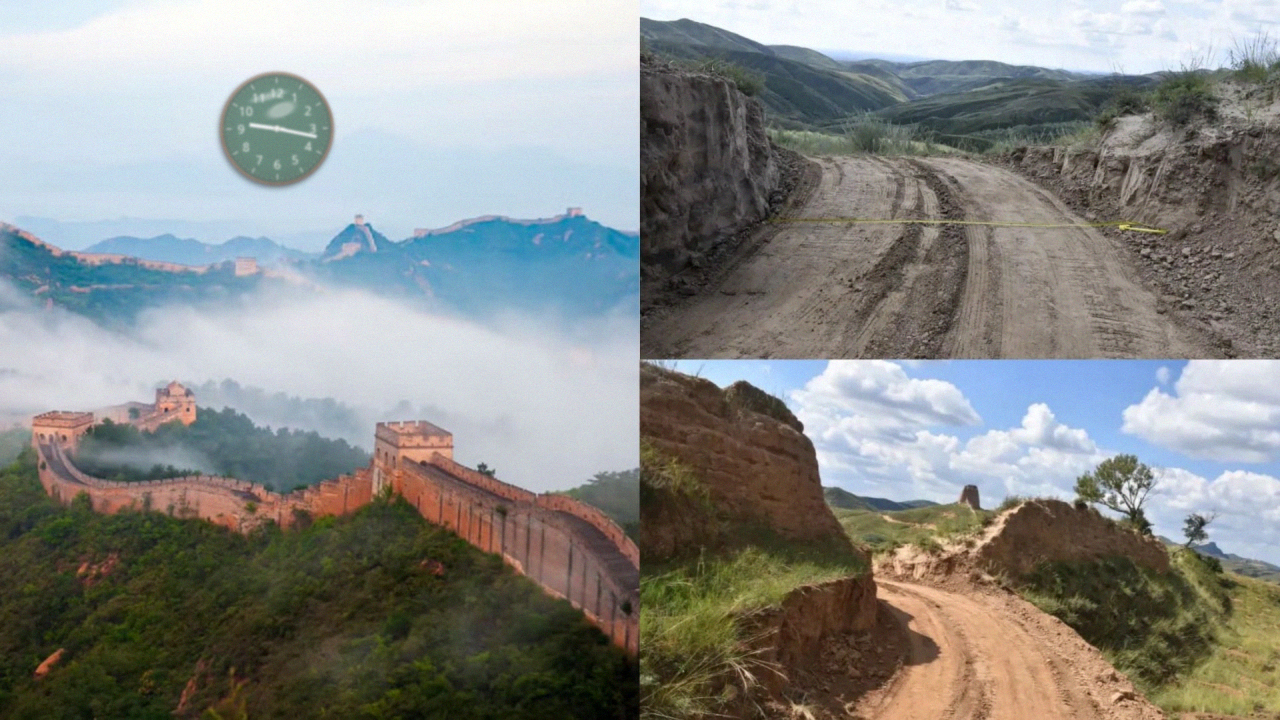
9:17
